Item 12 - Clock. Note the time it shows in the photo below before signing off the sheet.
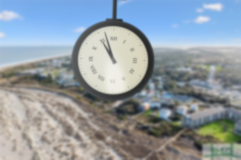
10:57
